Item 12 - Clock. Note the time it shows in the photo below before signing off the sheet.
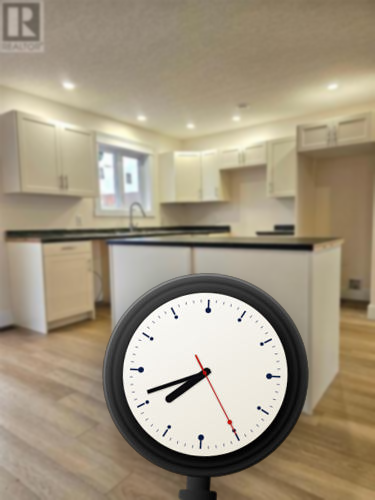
7:41:25
